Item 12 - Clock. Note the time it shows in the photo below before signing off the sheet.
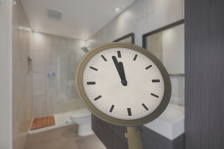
11:58
